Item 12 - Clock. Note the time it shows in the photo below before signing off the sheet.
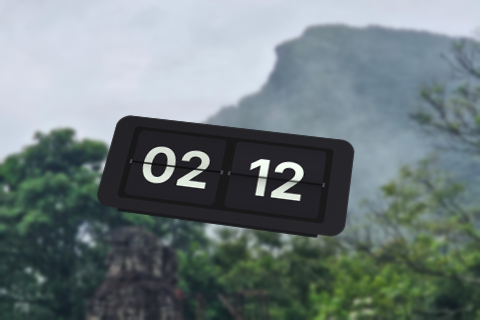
2:12
